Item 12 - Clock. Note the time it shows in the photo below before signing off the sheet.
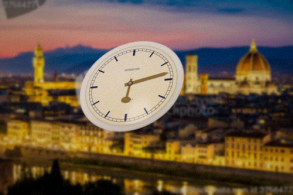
6:13
